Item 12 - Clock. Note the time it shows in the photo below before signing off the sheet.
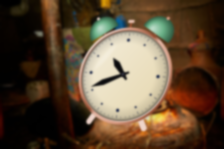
10:41
